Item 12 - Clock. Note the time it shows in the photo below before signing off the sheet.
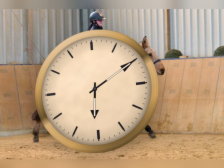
6:10
